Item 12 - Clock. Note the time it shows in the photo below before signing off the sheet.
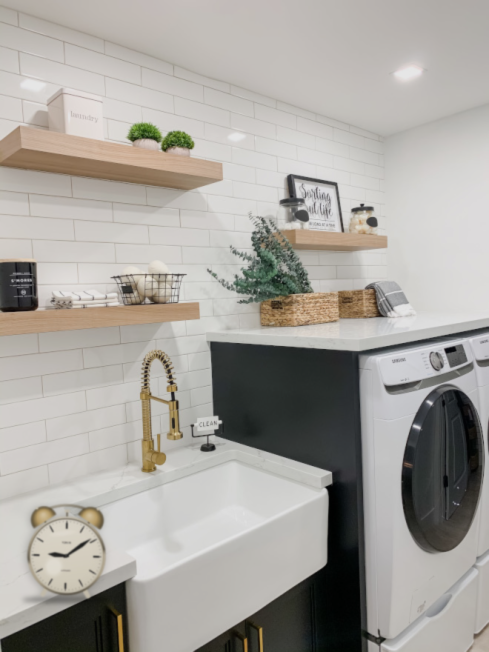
9:09
